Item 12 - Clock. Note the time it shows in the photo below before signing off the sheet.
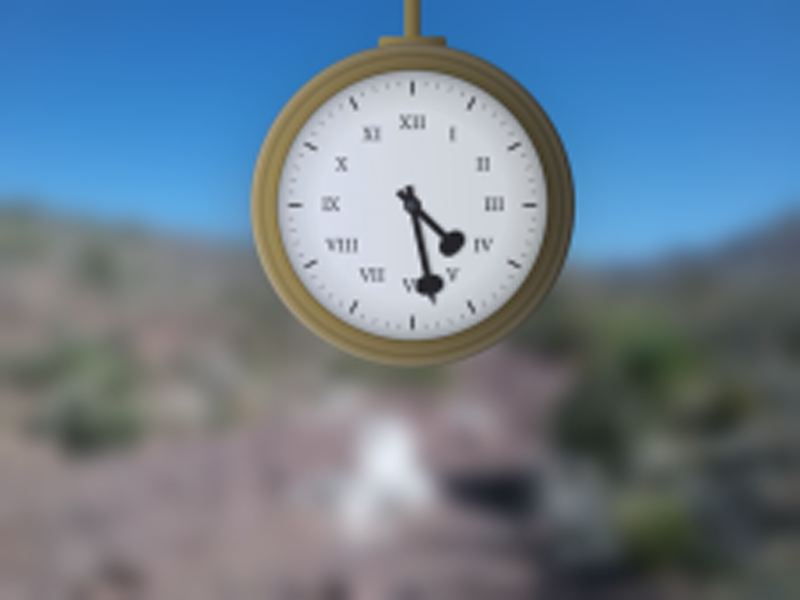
4:28
